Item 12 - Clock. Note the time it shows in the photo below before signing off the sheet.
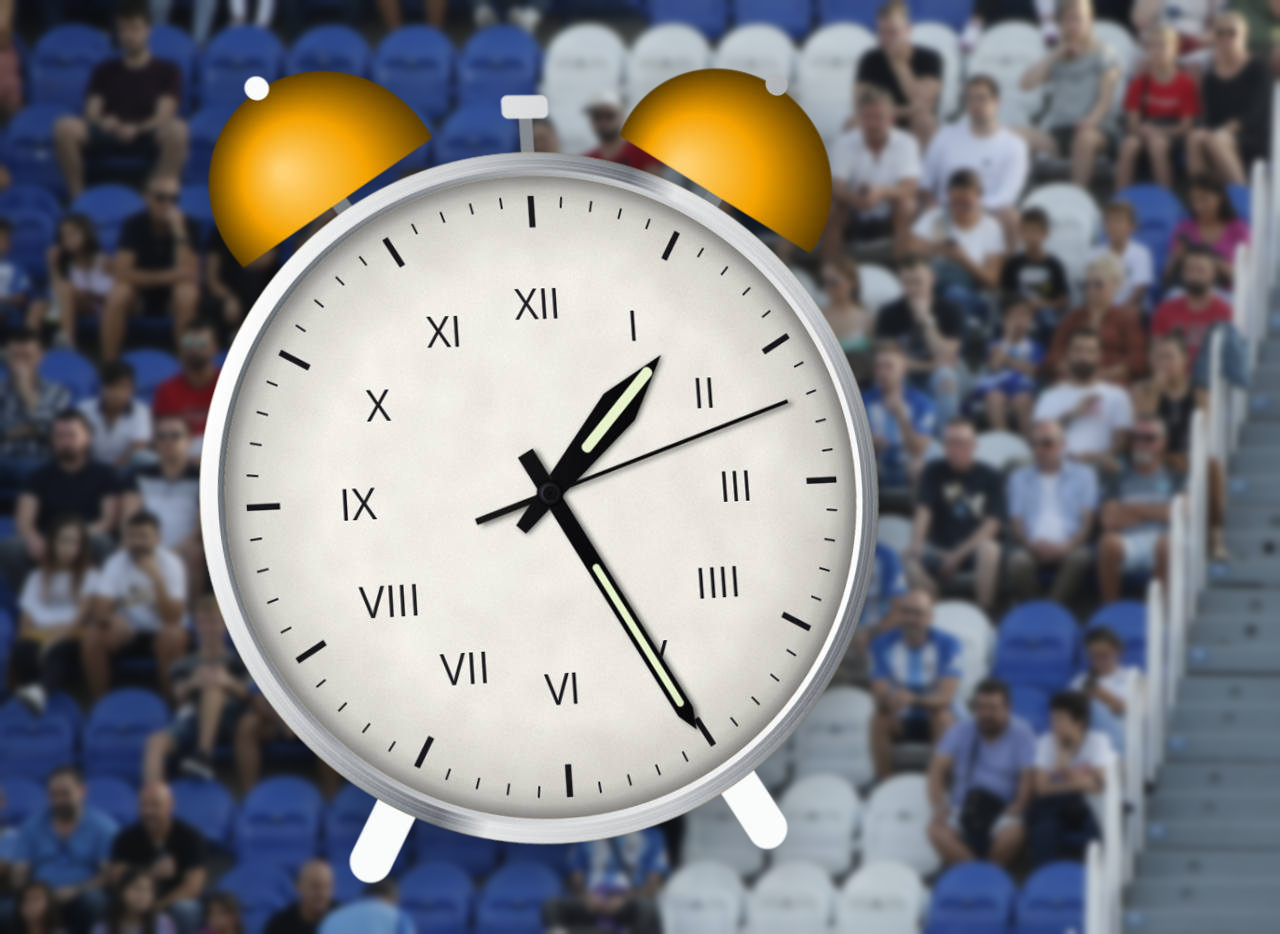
1:25:12
